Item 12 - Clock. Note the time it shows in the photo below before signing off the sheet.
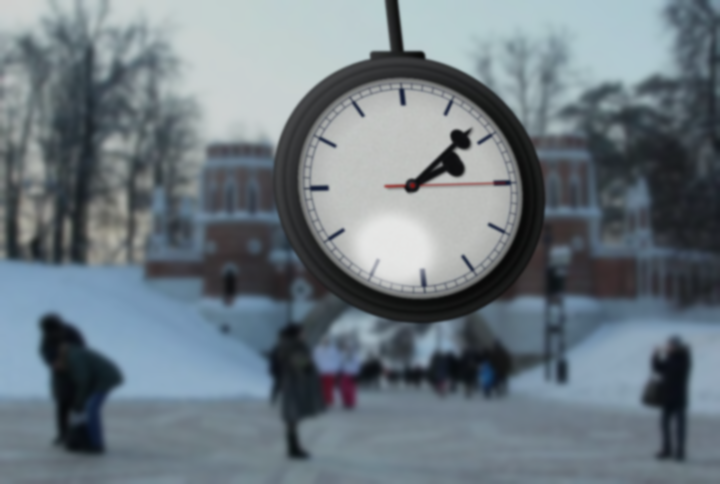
2:08:15
